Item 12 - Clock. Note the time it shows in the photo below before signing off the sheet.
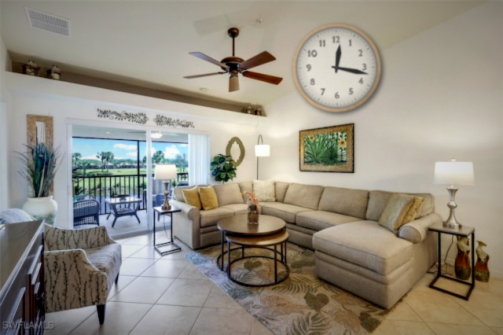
12:17
